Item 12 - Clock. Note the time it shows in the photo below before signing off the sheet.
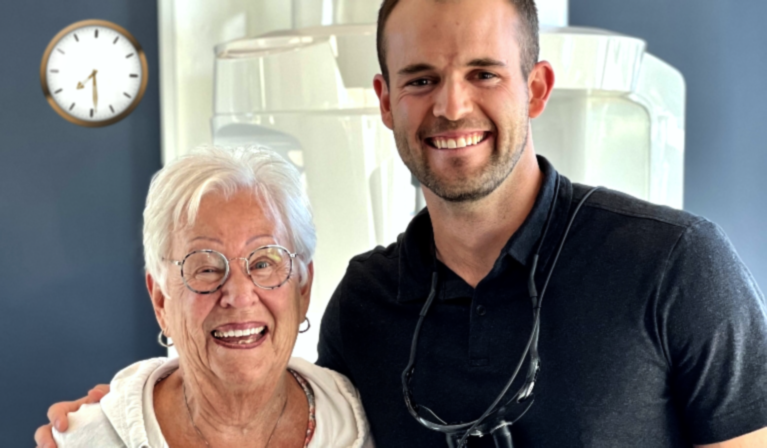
7:29
